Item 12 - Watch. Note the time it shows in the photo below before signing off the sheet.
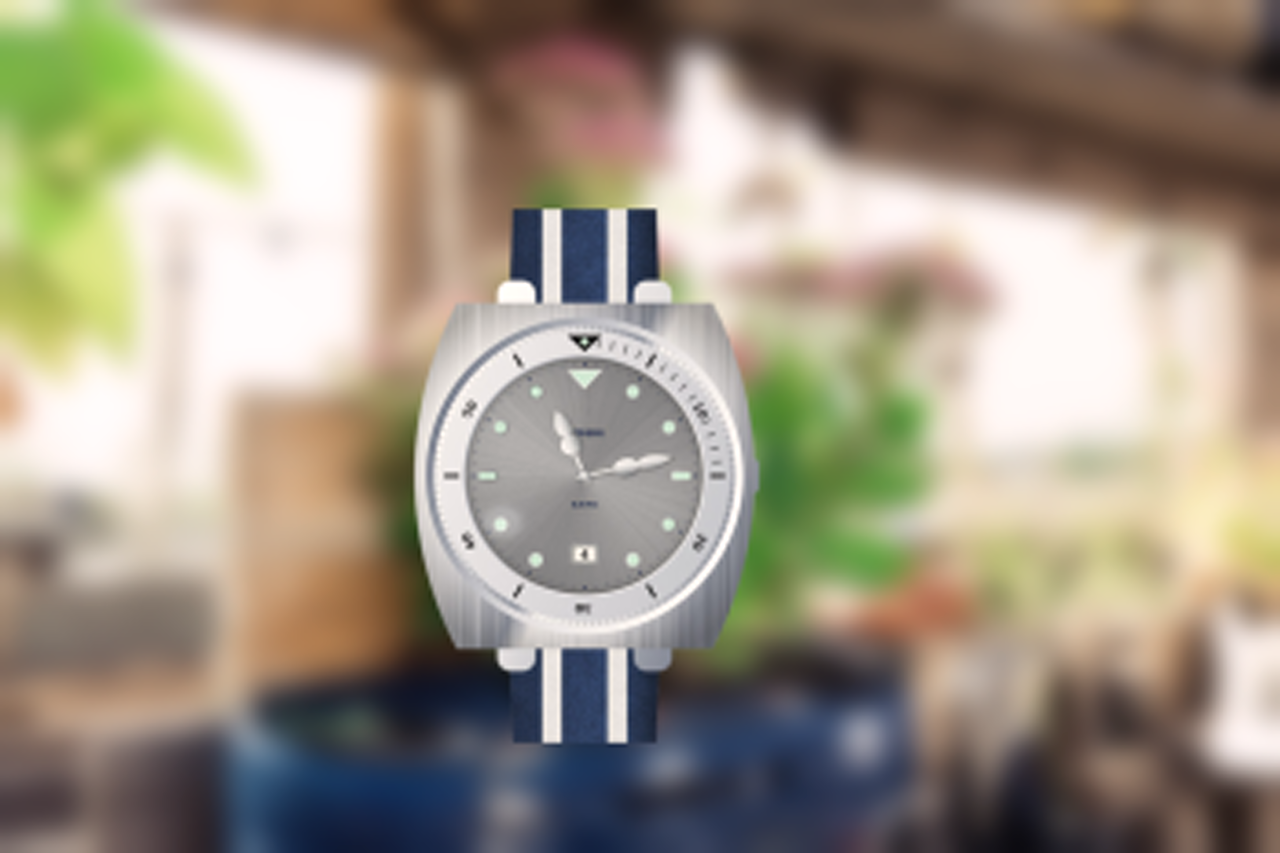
11:13
